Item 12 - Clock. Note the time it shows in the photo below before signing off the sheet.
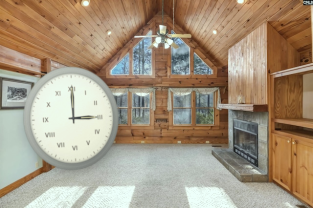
3:00
